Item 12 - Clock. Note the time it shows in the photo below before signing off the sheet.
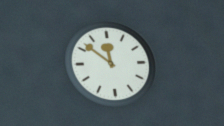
11:52
